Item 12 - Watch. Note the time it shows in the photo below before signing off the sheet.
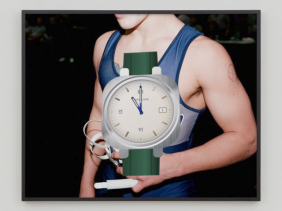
11:00
